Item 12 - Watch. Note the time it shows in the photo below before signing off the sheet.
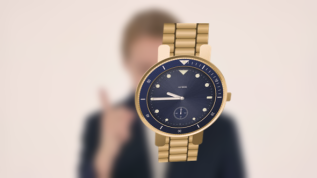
9:45
